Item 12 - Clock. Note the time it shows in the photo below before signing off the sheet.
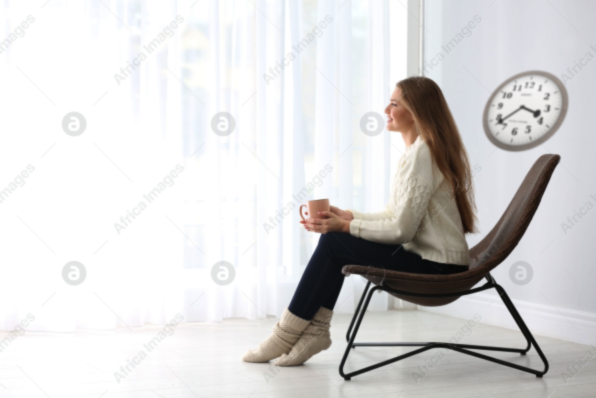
3:38
